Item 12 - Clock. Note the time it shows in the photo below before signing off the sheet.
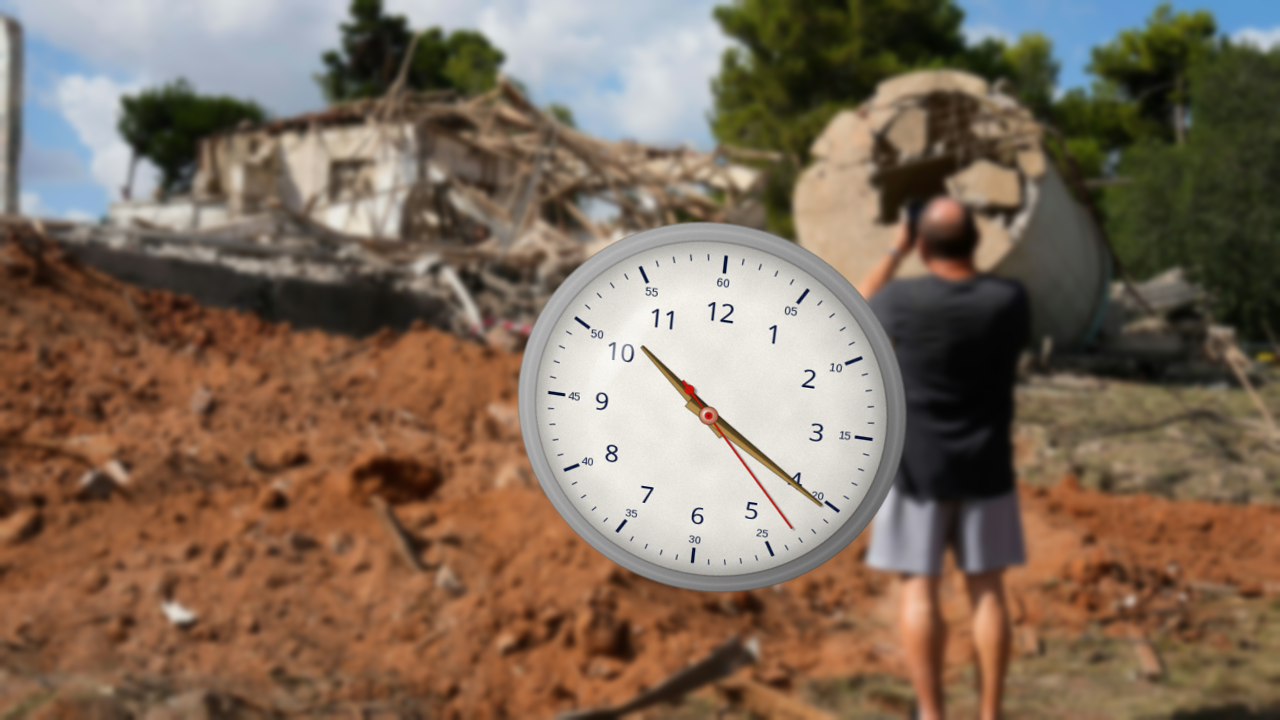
10:20:23
